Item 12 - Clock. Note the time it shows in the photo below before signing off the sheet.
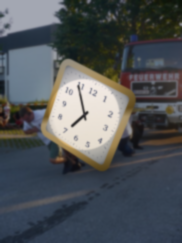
6:54
